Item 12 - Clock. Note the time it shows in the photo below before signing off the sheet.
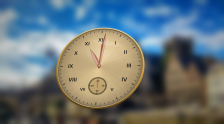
11:01
